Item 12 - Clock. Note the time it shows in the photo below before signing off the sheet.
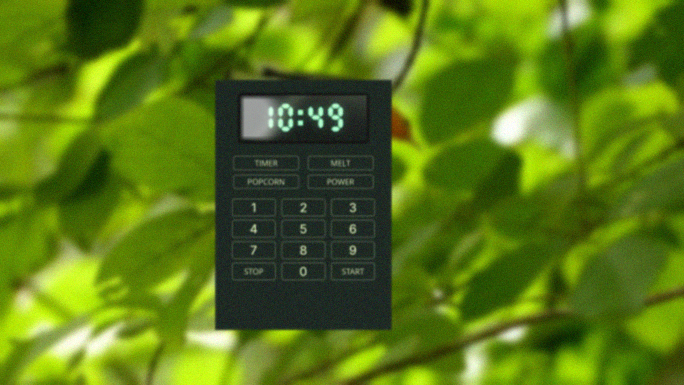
10:49
